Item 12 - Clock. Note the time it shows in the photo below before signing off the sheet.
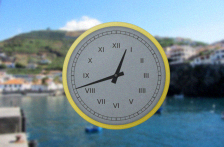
12:42
